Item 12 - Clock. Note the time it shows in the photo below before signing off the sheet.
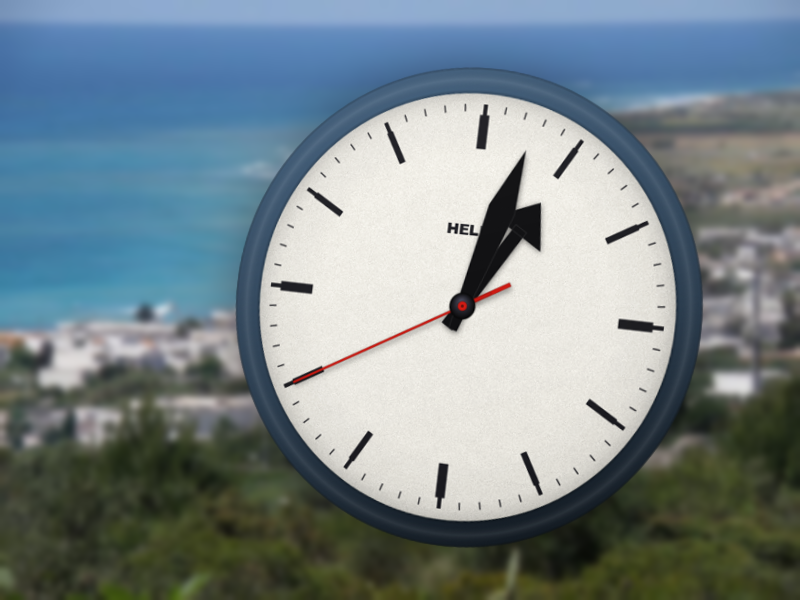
1:02:40
